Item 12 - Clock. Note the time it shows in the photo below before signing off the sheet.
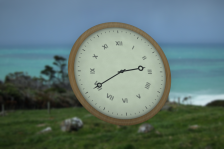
2:40
